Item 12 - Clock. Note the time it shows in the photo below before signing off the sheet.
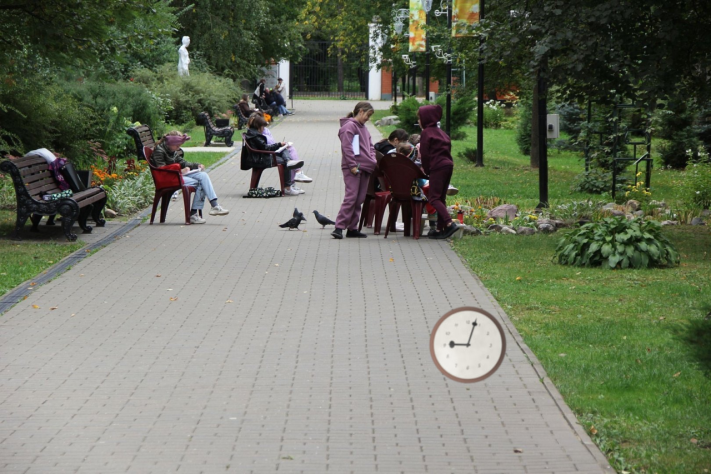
9:03
